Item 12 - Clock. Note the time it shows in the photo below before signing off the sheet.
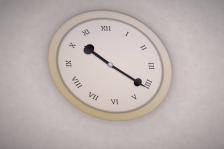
10:21
